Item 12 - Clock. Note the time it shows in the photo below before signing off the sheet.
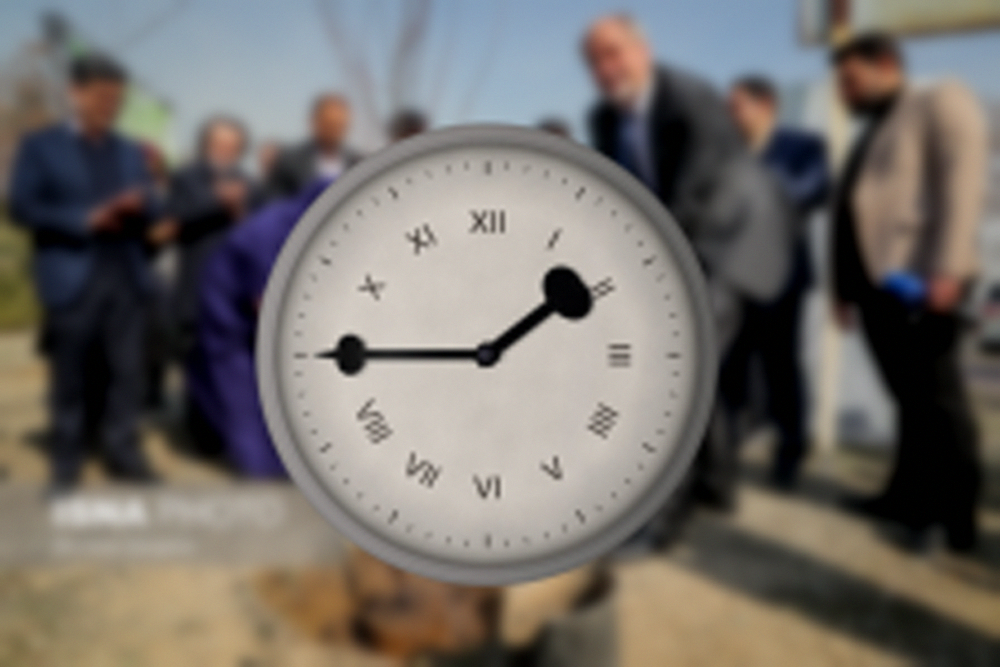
1:45
